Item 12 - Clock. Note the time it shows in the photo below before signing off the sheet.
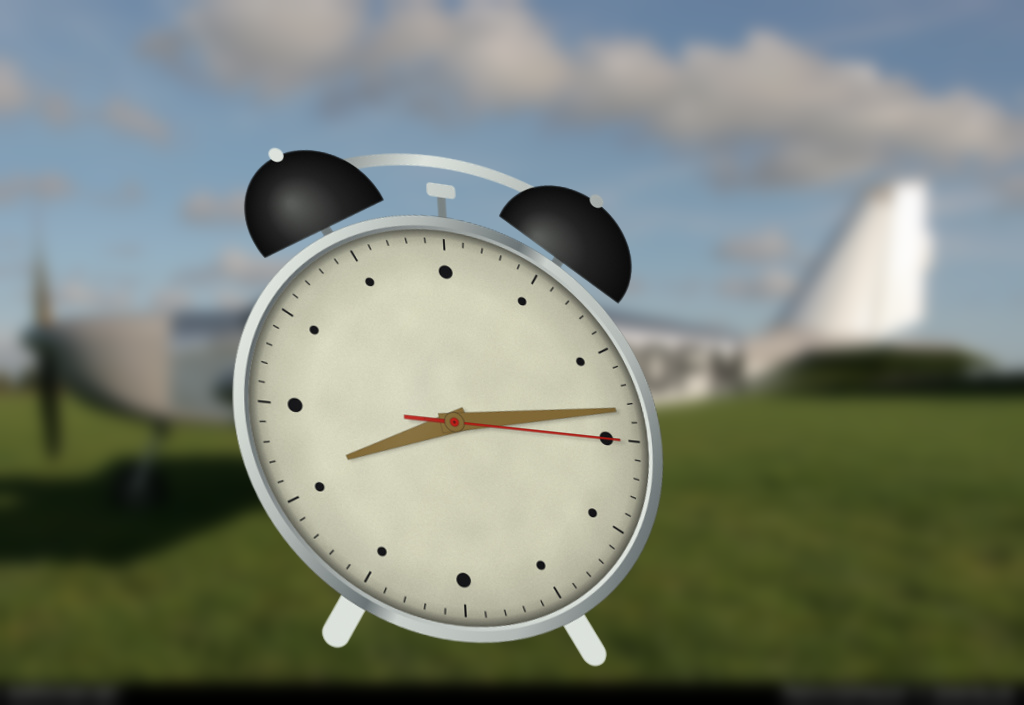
8:13:15
